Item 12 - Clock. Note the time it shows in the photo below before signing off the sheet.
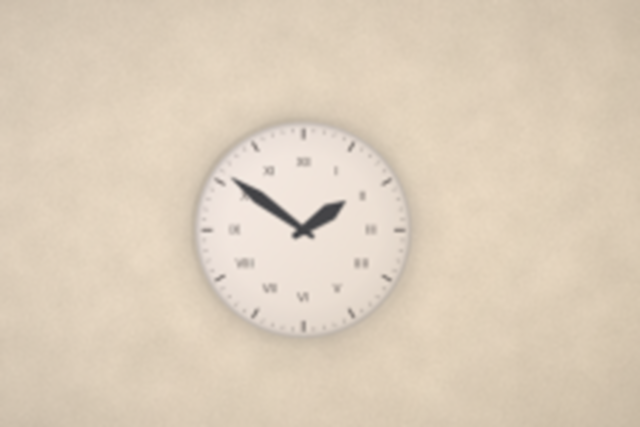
1:51
